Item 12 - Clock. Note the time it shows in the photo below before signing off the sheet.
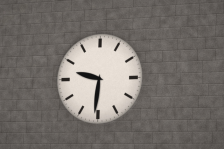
9:31
